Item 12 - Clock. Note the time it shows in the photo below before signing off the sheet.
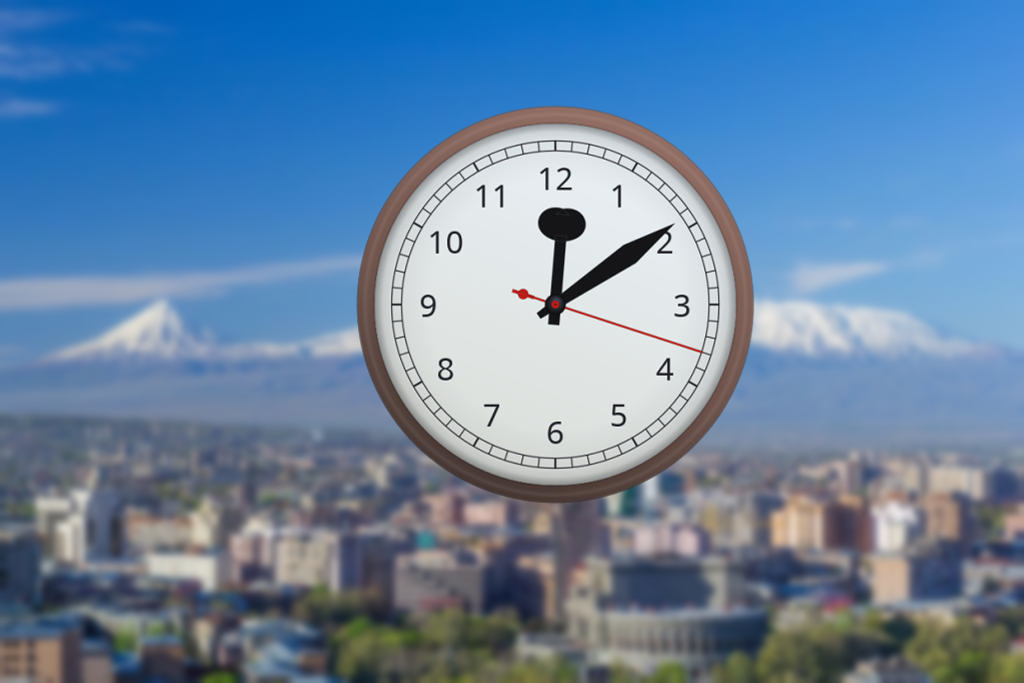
12:09:18
